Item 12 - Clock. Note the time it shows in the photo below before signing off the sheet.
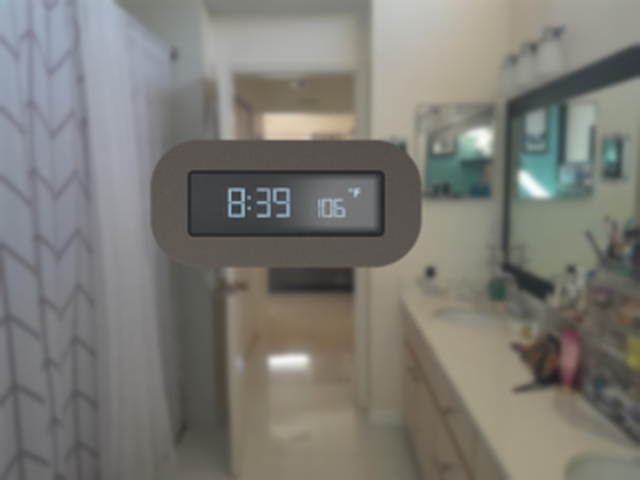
8:39
